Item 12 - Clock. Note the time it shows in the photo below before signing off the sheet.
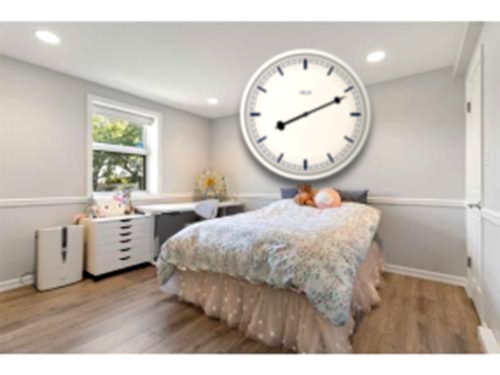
8:11
